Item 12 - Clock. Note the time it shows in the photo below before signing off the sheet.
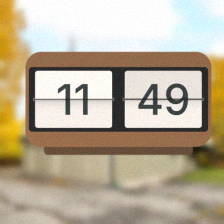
11:49
